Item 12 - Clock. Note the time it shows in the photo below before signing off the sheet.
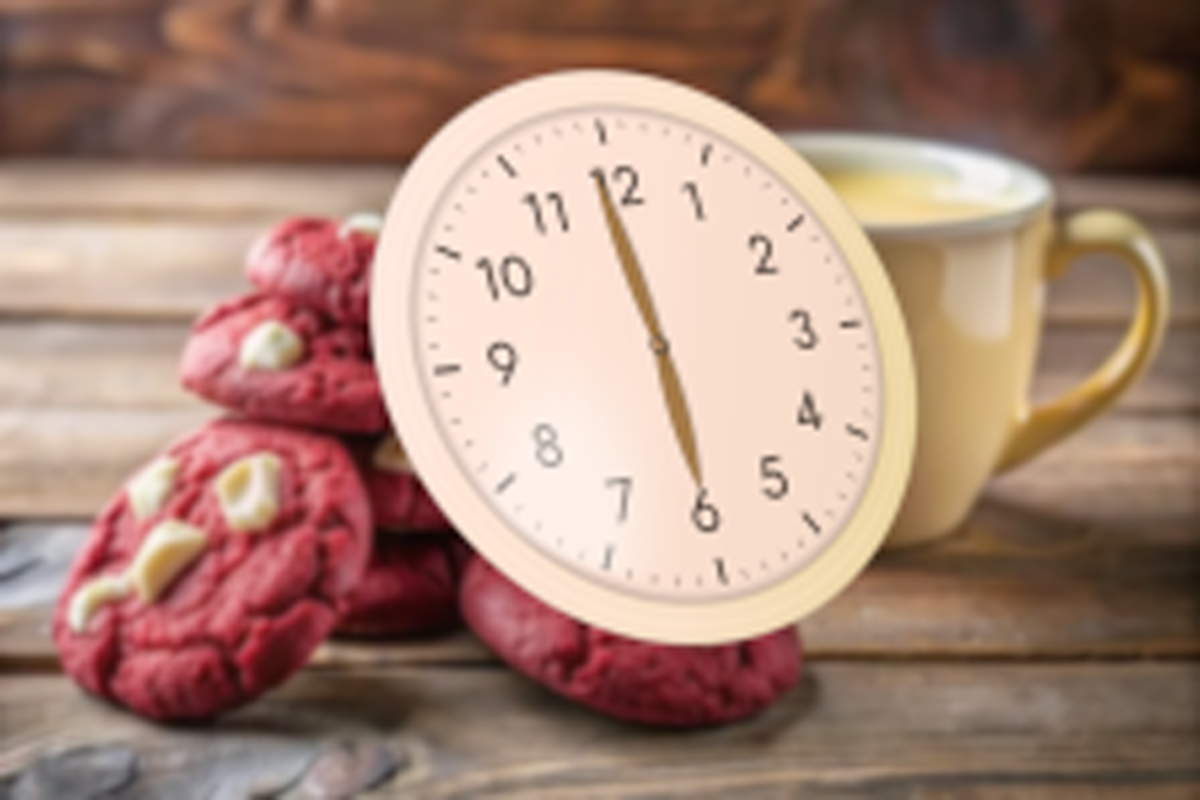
5:59
